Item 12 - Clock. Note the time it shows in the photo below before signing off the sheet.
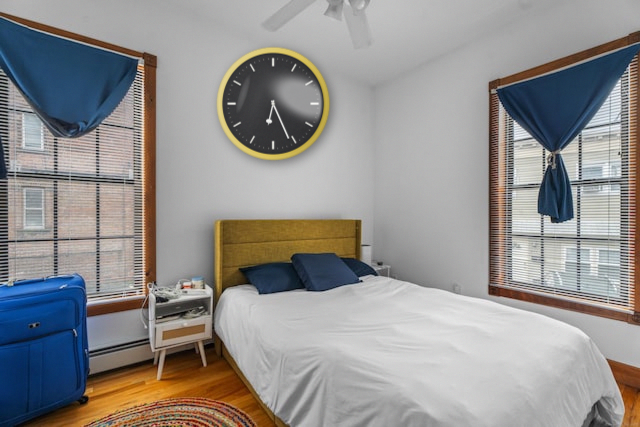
6:26
